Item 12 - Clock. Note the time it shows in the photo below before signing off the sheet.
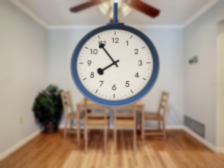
7:54
